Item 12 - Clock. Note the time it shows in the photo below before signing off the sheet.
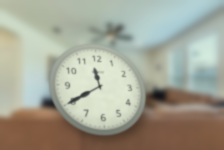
11:40
